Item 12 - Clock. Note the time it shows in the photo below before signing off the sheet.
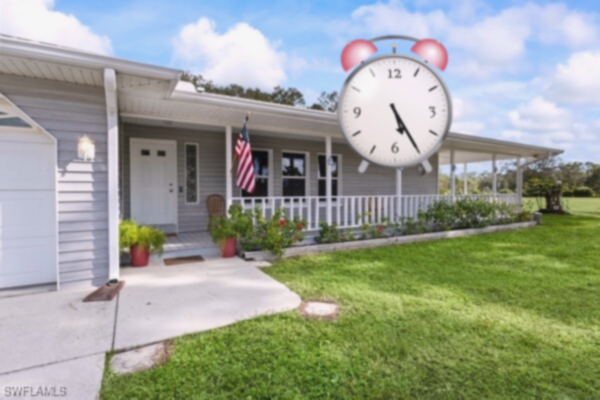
5:25
